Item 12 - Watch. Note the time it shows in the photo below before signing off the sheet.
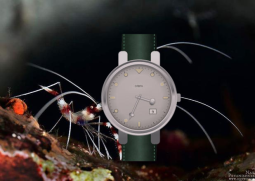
3:34
